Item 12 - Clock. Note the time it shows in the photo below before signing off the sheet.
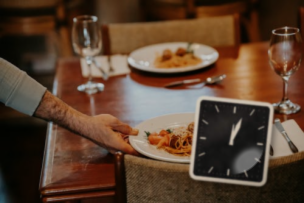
12:03
